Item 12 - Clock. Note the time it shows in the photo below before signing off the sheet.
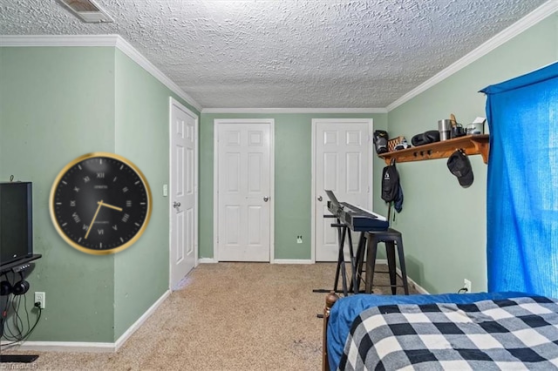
3:34
